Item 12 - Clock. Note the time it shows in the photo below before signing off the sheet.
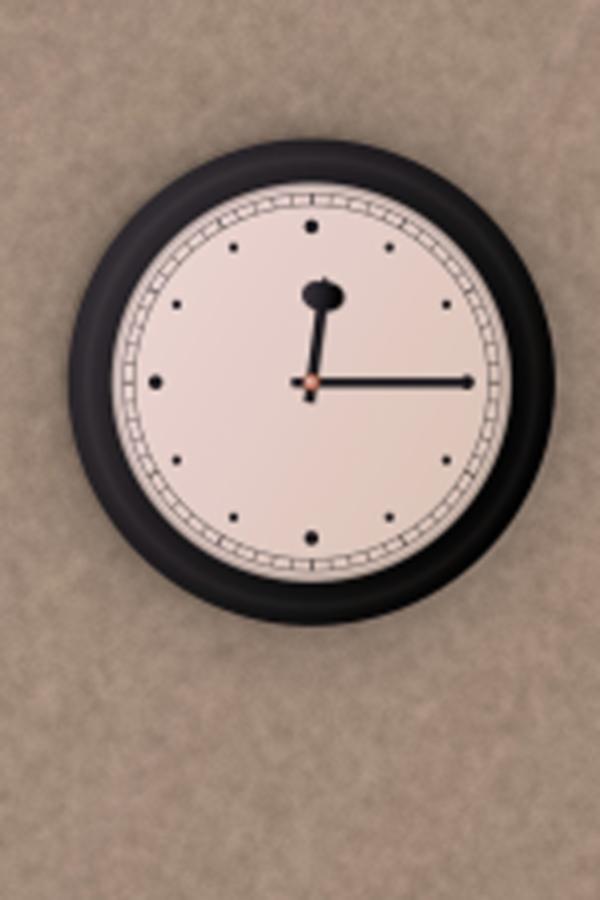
12:15
